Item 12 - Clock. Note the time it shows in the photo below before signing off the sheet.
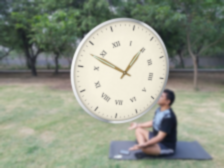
1:53
